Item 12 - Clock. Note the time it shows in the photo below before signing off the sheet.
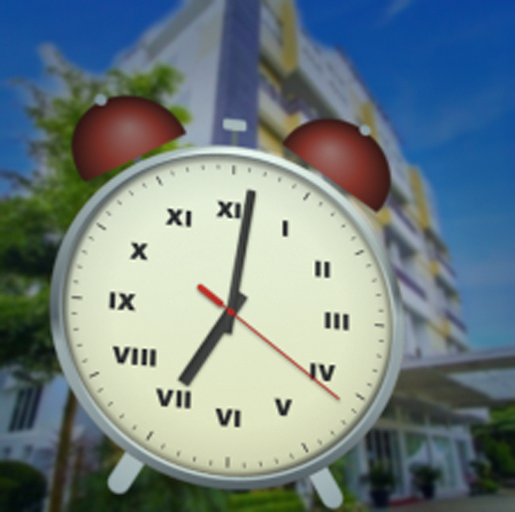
7:01:21
